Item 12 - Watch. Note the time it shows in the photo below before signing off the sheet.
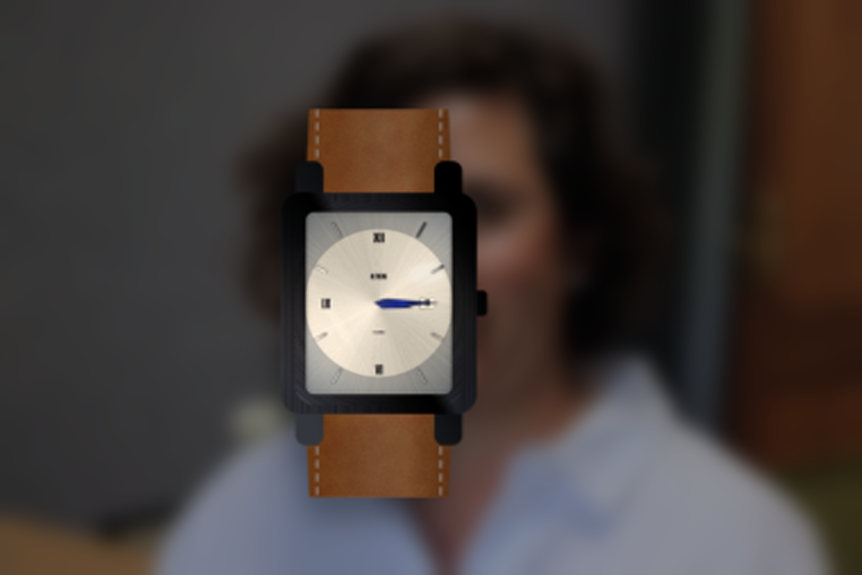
3:15
